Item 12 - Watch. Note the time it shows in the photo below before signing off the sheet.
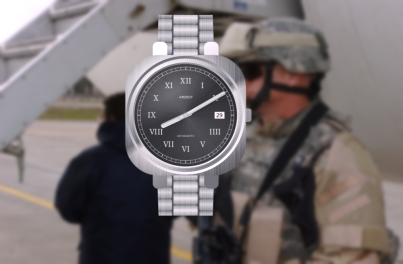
8:10
